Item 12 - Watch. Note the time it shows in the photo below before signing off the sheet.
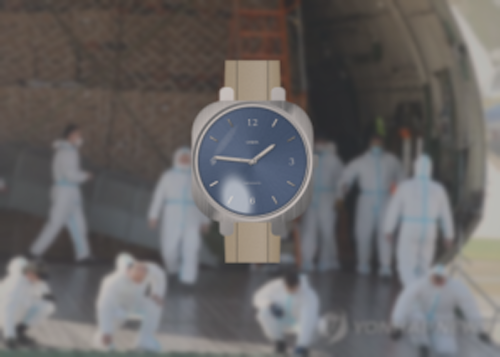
1:46
